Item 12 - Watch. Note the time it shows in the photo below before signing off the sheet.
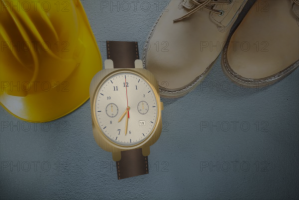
7:32
